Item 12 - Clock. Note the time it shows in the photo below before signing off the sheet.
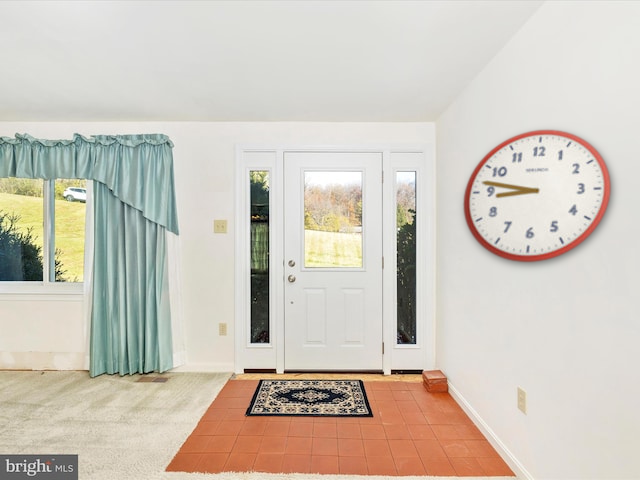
8:47
